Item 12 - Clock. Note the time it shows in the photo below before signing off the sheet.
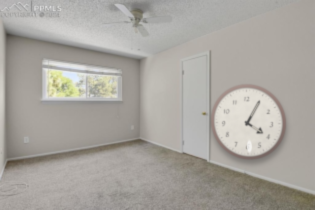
4:05
